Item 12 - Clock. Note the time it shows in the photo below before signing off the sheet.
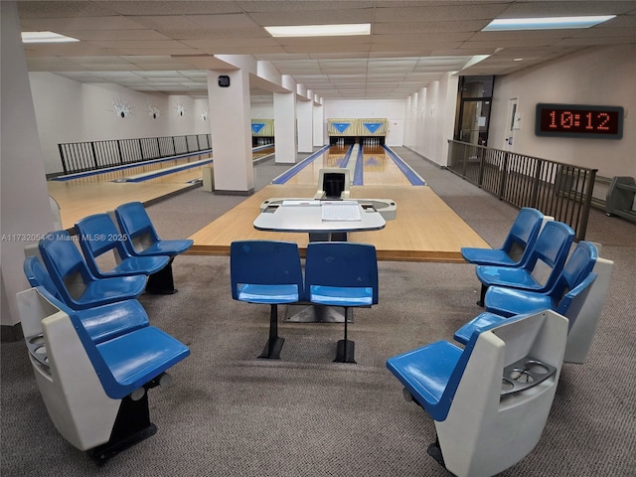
10:12
